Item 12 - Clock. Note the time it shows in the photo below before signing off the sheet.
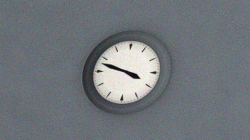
3:48
